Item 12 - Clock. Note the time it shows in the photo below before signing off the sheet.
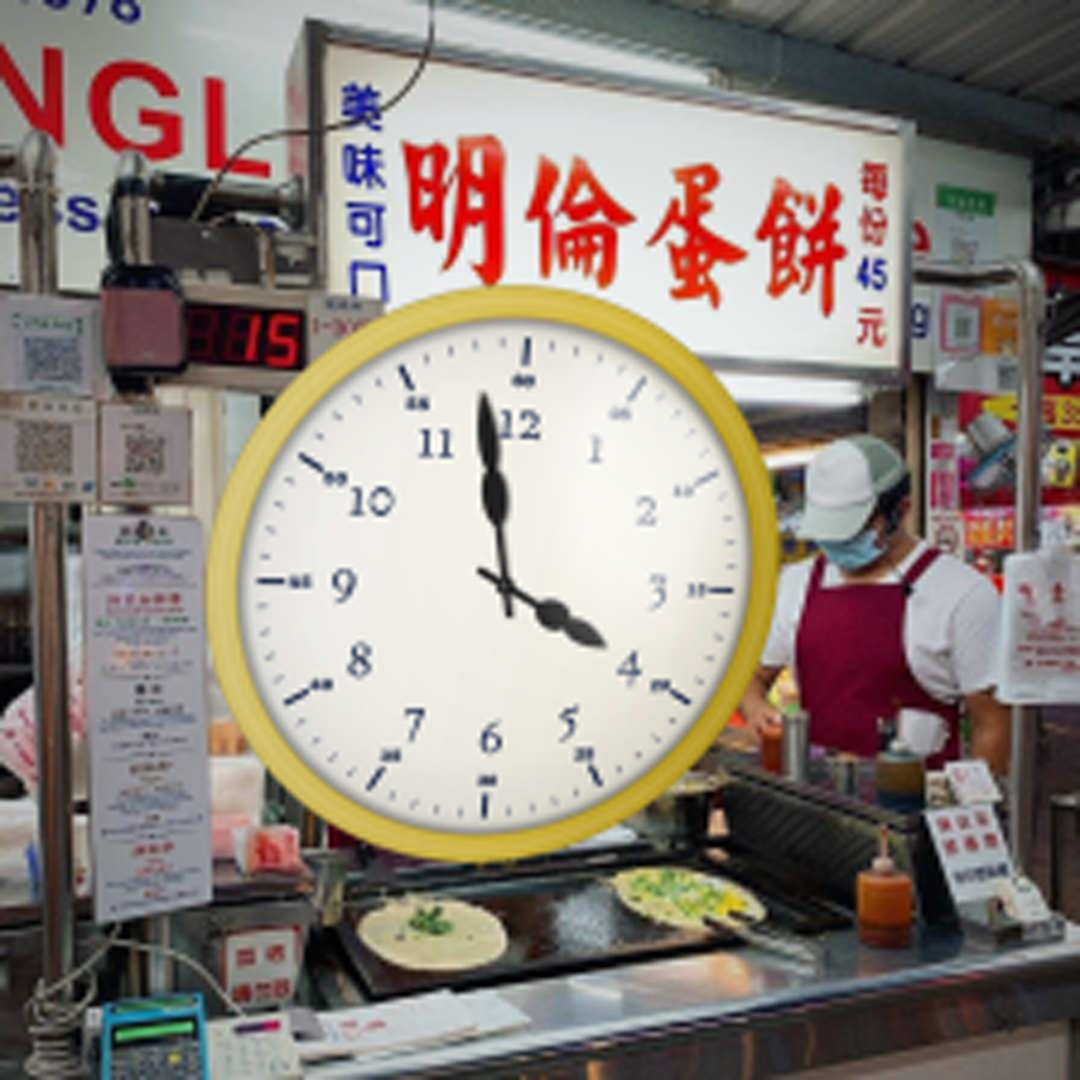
3:58
